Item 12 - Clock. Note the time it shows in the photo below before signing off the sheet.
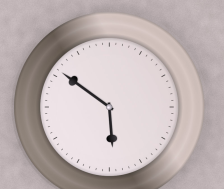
5:51
